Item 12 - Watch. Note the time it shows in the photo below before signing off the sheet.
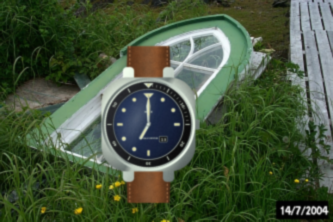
7:00
